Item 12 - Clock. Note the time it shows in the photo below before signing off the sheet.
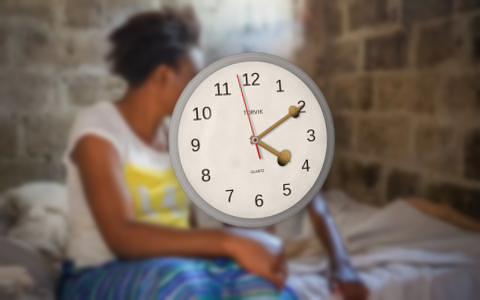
4:09:58
